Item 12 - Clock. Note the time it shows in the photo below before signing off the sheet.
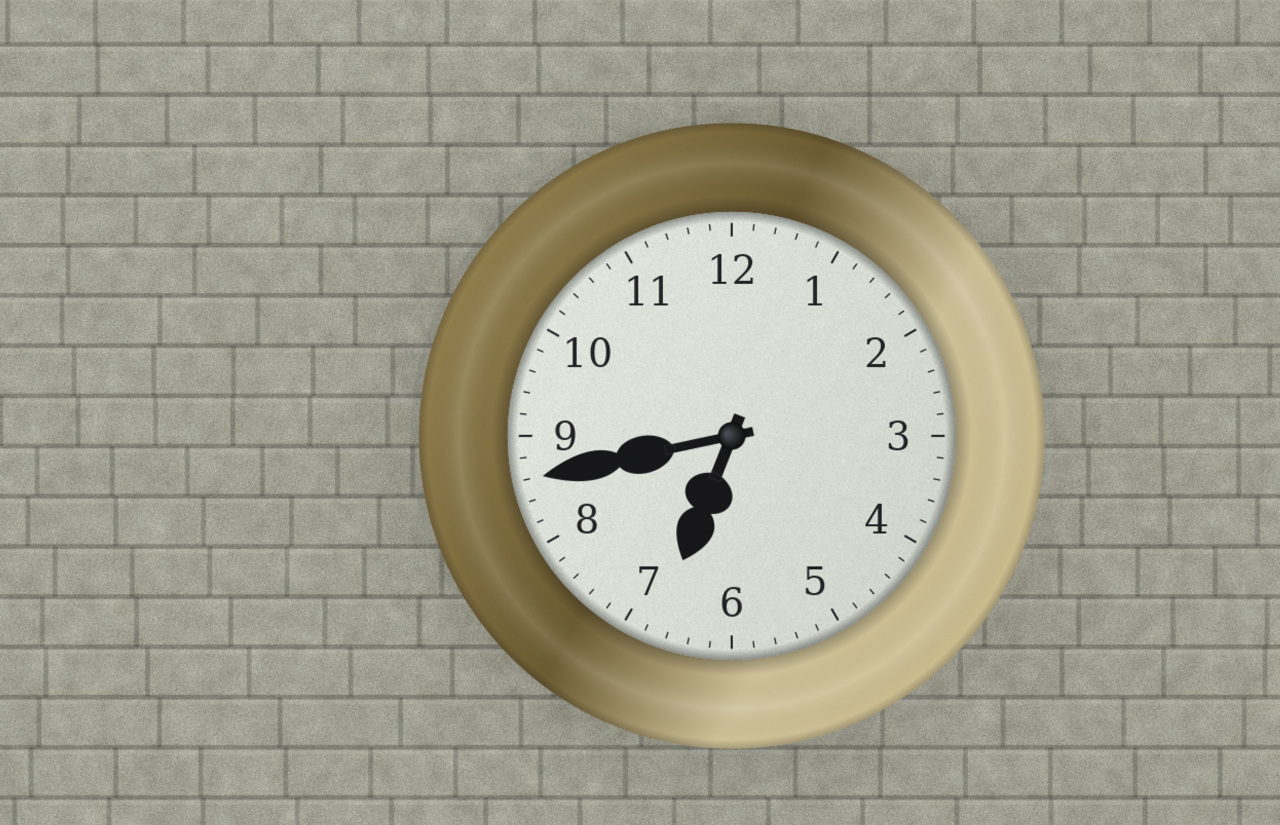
6:43
